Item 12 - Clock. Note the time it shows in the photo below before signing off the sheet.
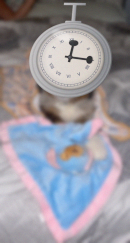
12:16
